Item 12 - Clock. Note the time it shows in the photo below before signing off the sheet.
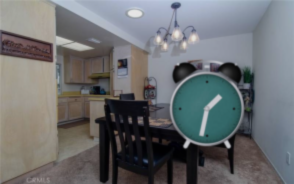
1:32
